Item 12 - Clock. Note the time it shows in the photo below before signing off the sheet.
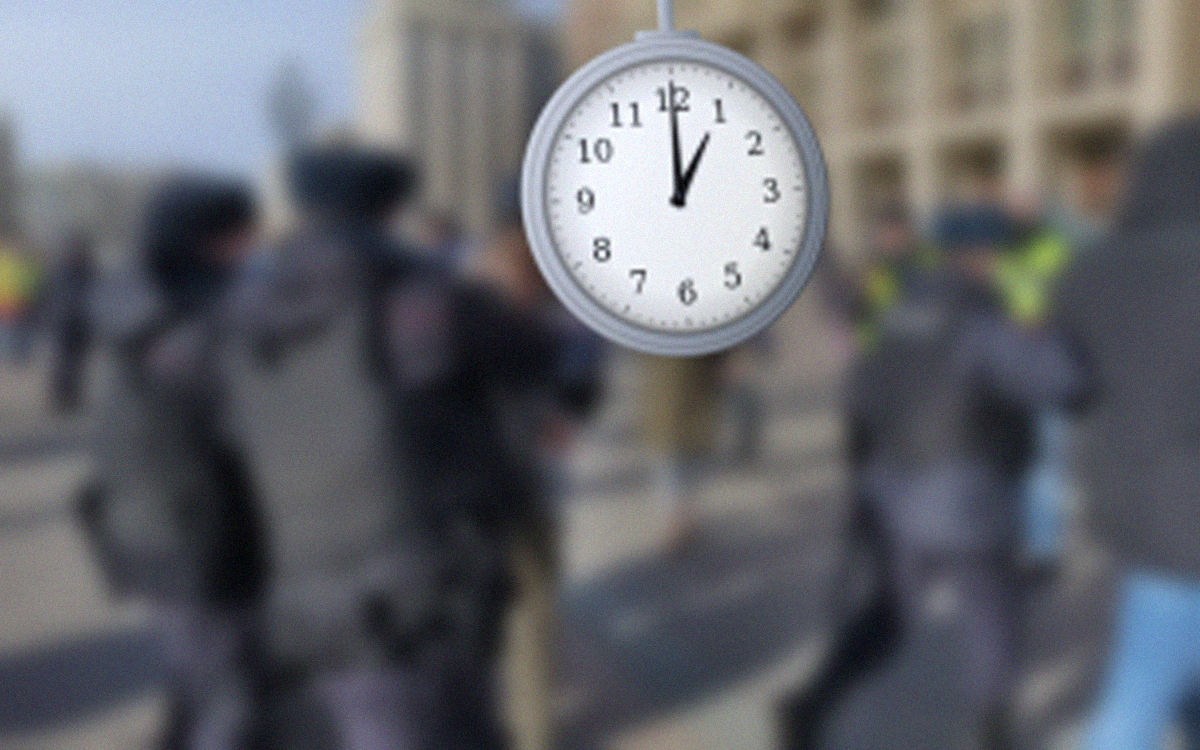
1:00
